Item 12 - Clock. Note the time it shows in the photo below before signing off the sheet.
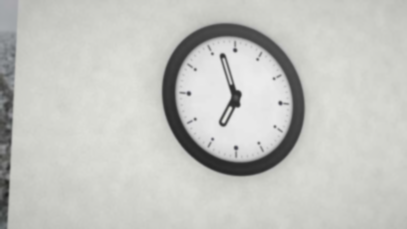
6:57
